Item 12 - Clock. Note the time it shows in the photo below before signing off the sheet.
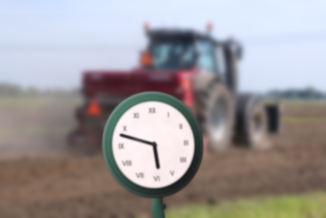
5:48
